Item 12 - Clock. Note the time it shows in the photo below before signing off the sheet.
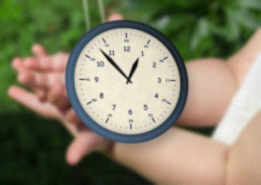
12:53
